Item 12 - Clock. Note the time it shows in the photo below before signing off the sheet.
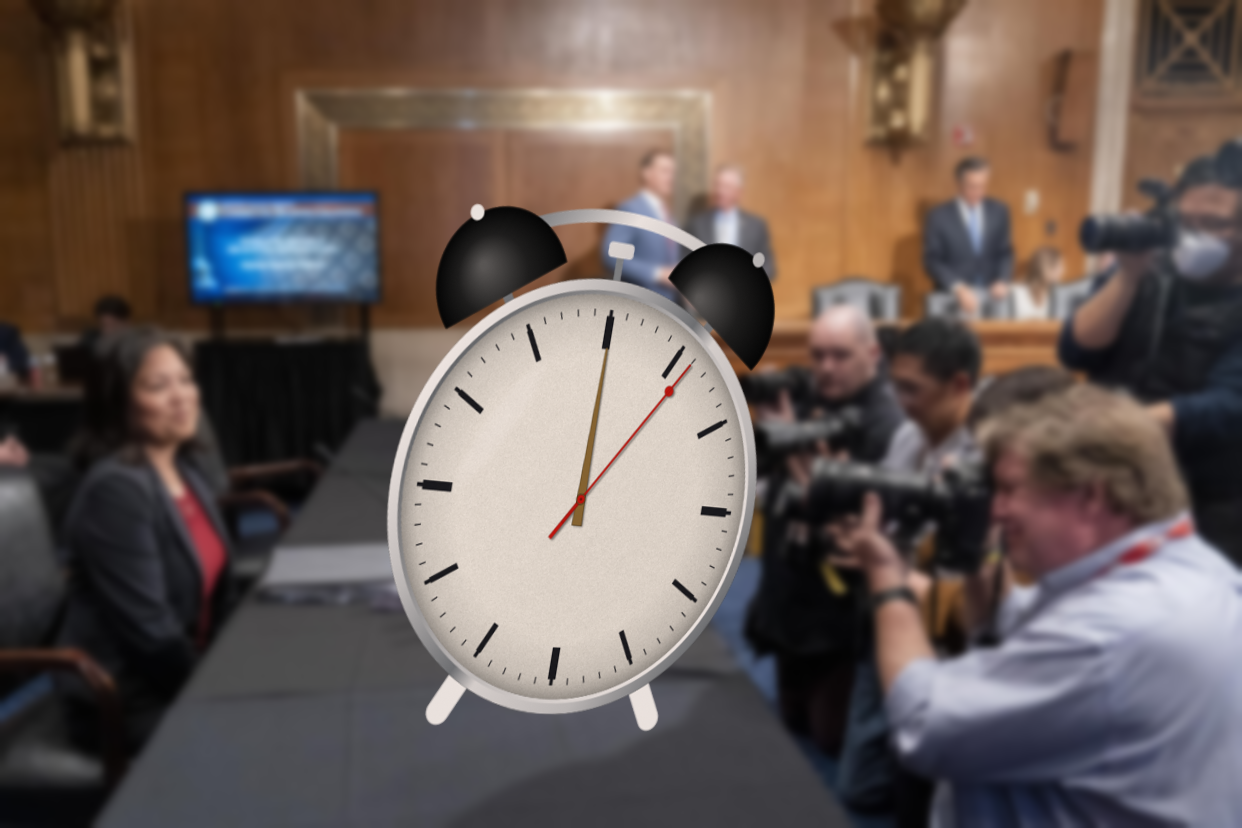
12:00:06
